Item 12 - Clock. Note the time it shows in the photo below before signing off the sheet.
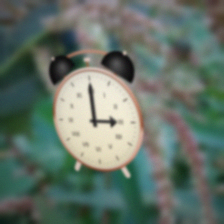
3:00
